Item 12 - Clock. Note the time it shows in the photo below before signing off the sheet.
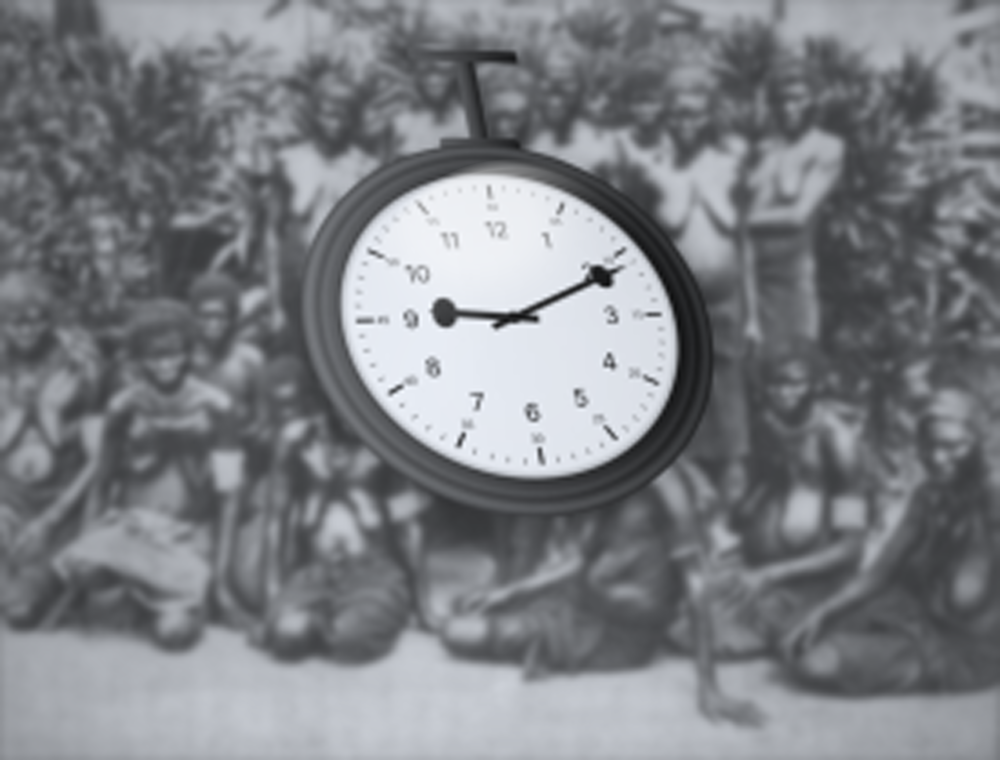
9:11
